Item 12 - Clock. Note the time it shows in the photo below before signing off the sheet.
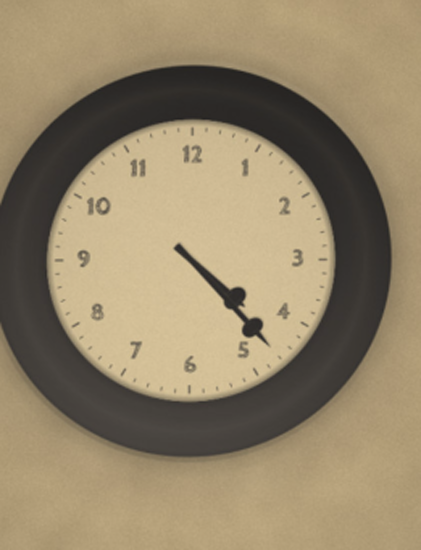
4:23
